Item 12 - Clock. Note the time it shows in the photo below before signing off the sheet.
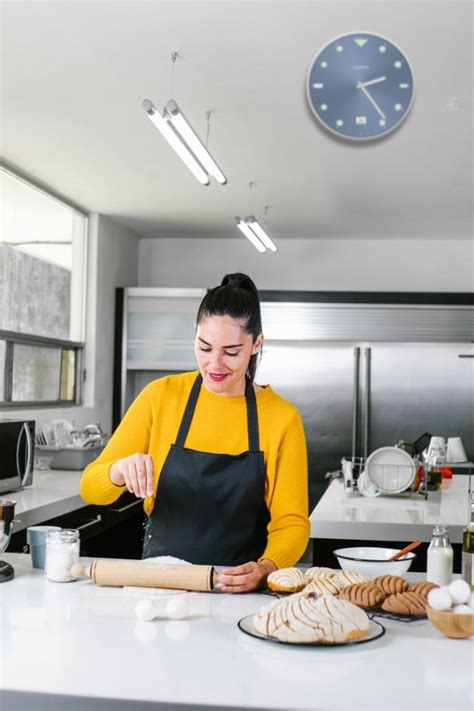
2:24
